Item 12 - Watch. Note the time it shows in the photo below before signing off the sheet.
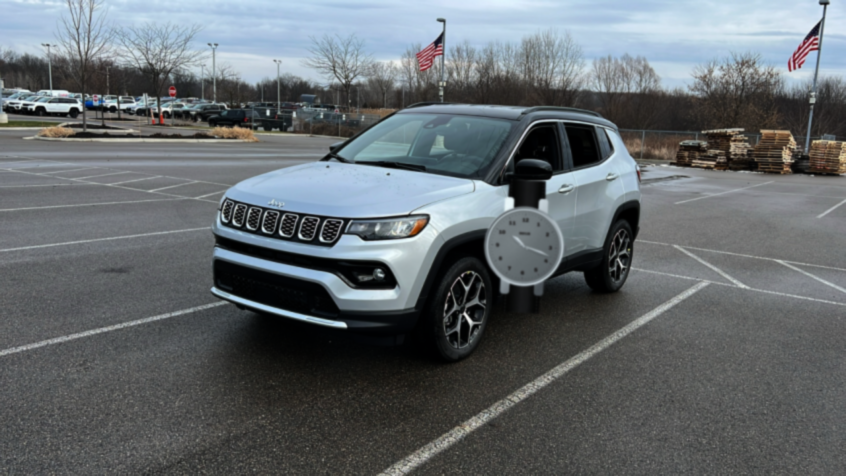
10:18
